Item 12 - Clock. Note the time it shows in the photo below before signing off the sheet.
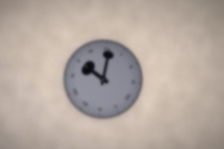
10:01
